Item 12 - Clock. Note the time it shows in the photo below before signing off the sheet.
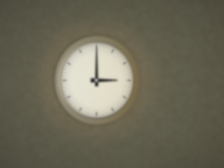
3:00
